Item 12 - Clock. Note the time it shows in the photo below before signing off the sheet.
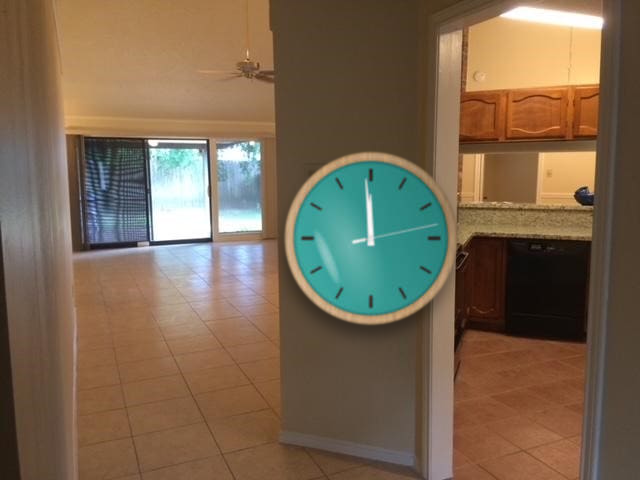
11:59:13
